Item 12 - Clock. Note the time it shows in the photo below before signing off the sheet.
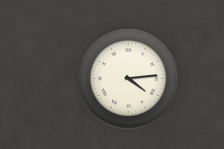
4:14
